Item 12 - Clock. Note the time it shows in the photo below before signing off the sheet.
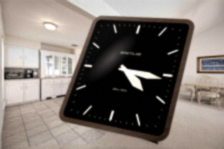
4:16
